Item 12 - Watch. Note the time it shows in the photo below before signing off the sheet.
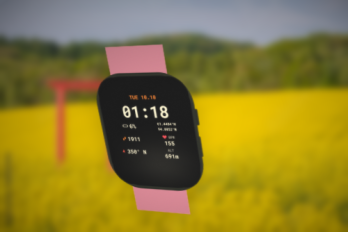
1:18
